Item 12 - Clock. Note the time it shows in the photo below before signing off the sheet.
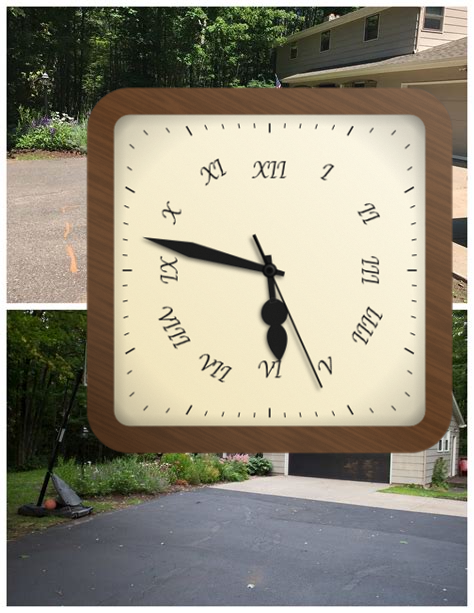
5:47:26
